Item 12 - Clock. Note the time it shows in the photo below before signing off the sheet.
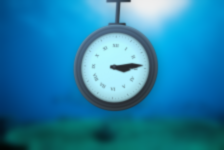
3:14
